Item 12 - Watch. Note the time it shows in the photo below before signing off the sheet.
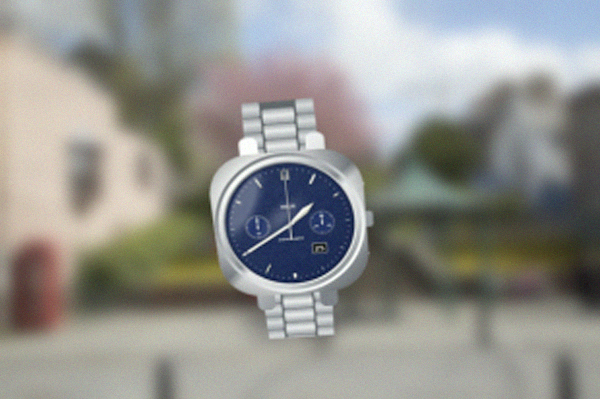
1:40
